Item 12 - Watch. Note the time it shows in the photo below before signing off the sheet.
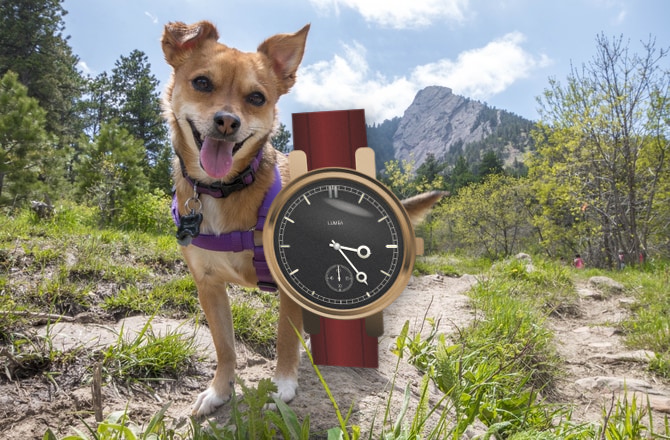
3:24
